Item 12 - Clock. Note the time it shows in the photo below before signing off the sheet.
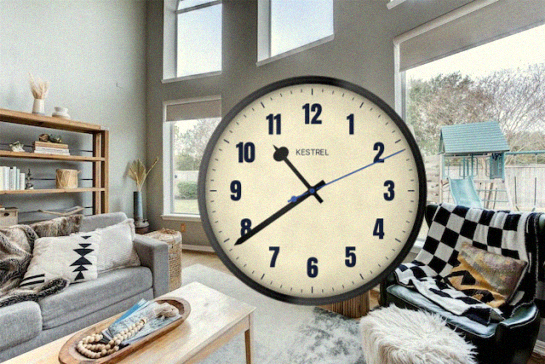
10:39:11
